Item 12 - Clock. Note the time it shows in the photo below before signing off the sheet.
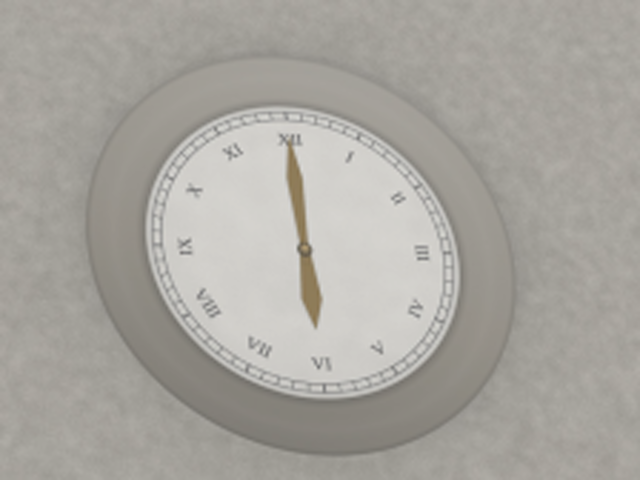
6:00
